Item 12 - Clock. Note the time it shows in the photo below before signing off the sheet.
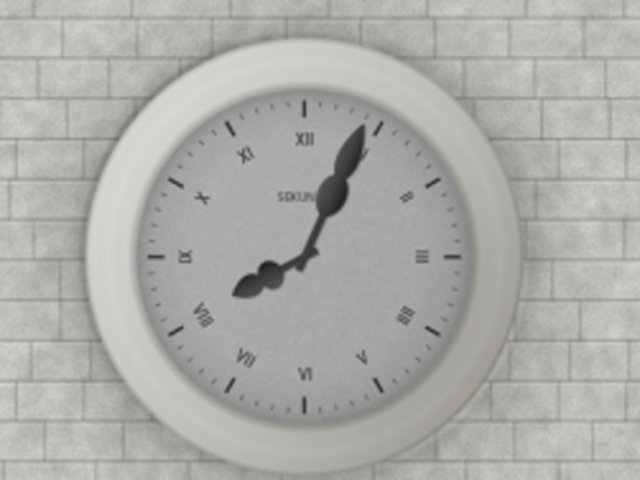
8:04
